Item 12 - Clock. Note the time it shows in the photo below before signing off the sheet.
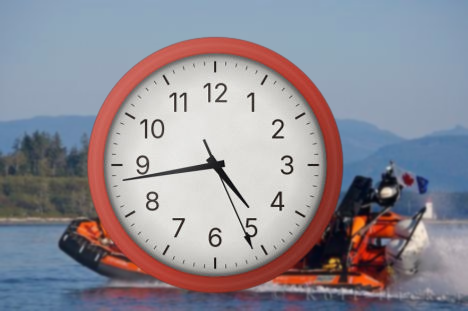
4:43:26
